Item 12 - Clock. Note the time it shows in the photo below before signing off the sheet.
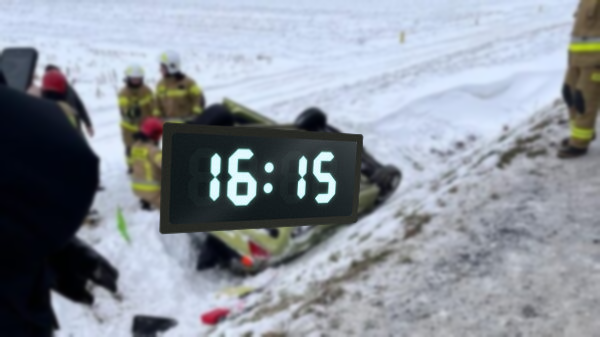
16:15
